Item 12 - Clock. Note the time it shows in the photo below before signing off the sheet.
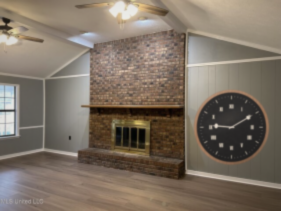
9:10
